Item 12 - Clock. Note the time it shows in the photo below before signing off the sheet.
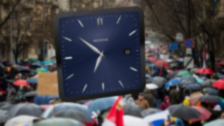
6:52
